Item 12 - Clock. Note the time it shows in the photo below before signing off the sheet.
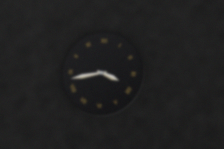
3:43
